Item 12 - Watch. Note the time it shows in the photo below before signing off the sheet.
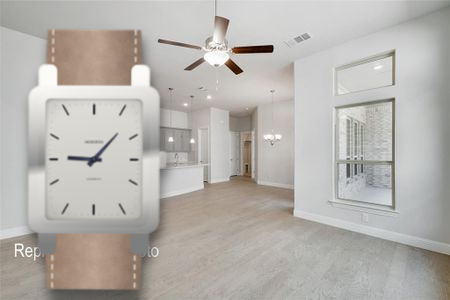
9:07
